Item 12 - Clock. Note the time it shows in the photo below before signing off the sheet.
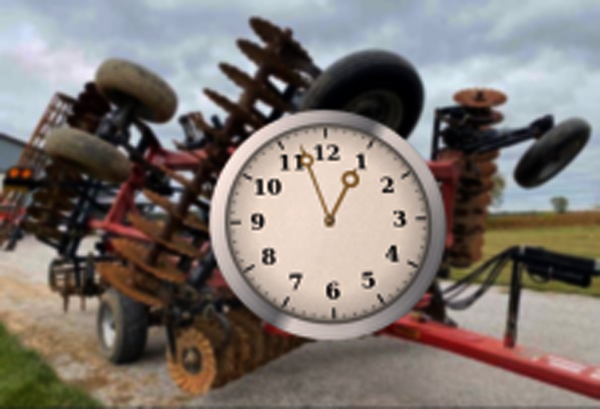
12:57
